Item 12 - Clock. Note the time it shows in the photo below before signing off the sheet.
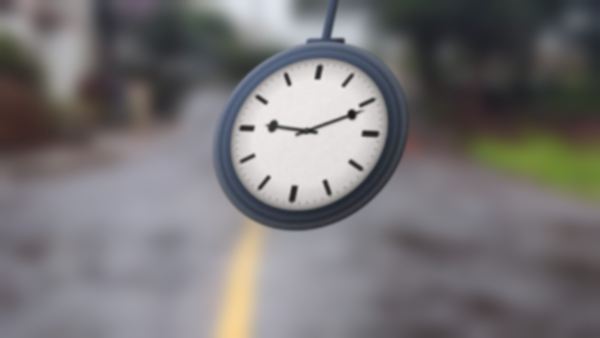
9:11
